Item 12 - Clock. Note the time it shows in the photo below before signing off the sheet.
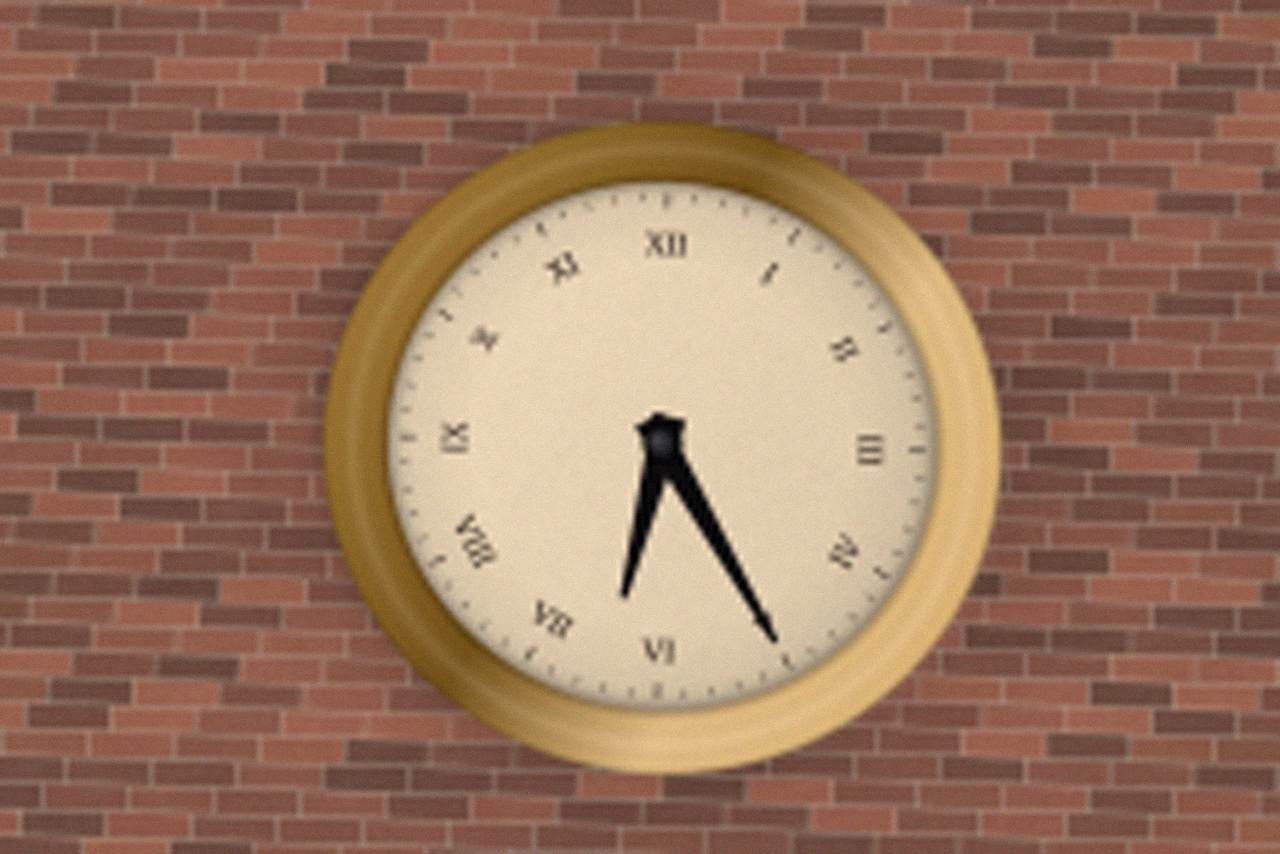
6:25
